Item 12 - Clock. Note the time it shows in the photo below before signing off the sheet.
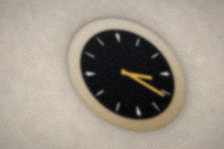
3:21
